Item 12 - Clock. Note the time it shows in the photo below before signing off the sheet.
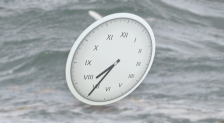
7:35
